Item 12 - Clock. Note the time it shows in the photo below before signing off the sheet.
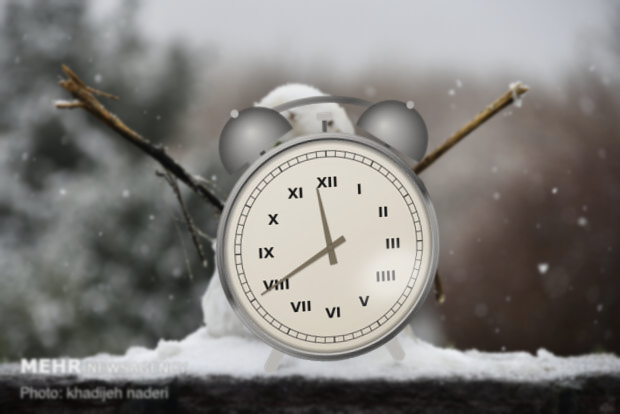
11:40
